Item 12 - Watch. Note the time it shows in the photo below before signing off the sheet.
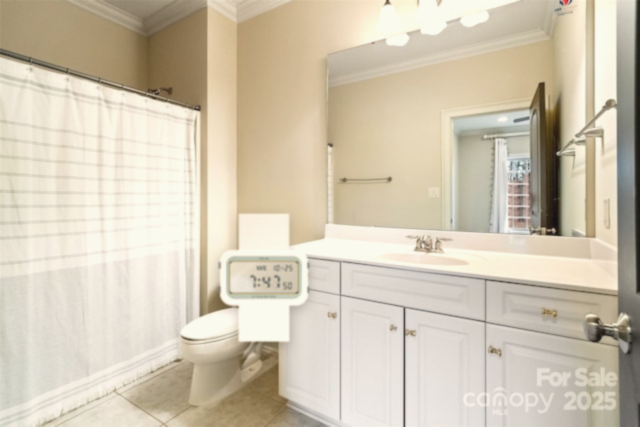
7:47
